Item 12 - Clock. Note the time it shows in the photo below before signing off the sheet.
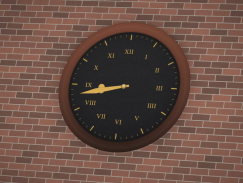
8:43
